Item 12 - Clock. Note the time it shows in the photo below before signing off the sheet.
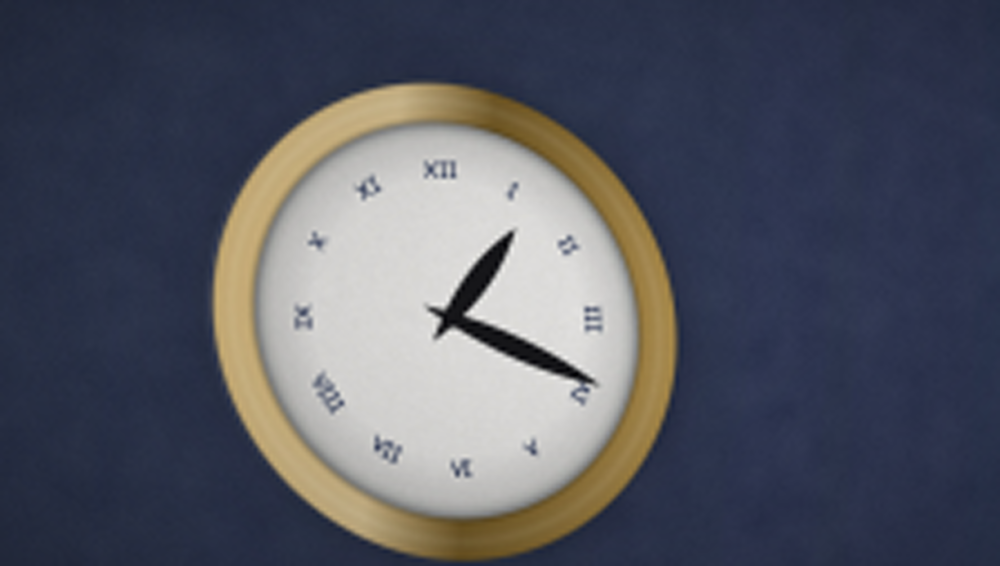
1:19
